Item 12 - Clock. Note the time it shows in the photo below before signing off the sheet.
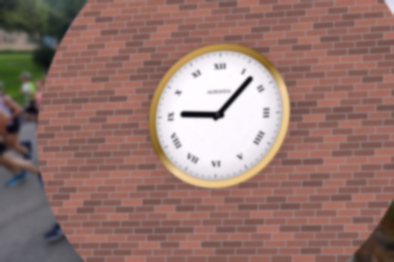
9:07
